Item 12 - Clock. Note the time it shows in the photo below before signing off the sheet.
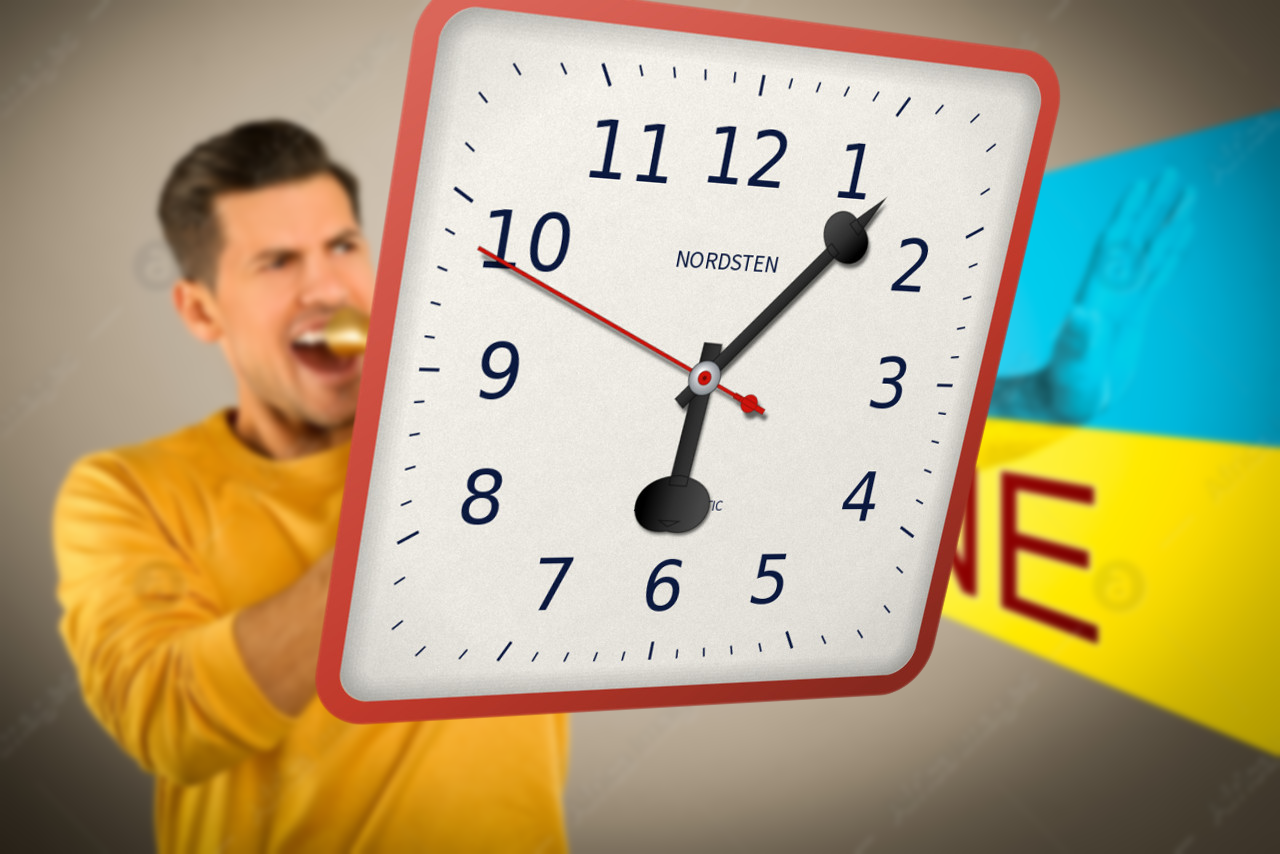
6:06:49
